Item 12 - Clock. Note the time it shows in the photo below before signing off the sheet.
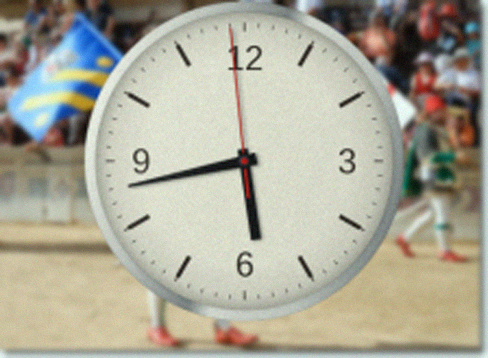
5:42:59
